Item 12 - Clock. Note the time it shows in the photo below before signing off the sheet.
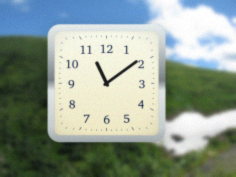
11:09
